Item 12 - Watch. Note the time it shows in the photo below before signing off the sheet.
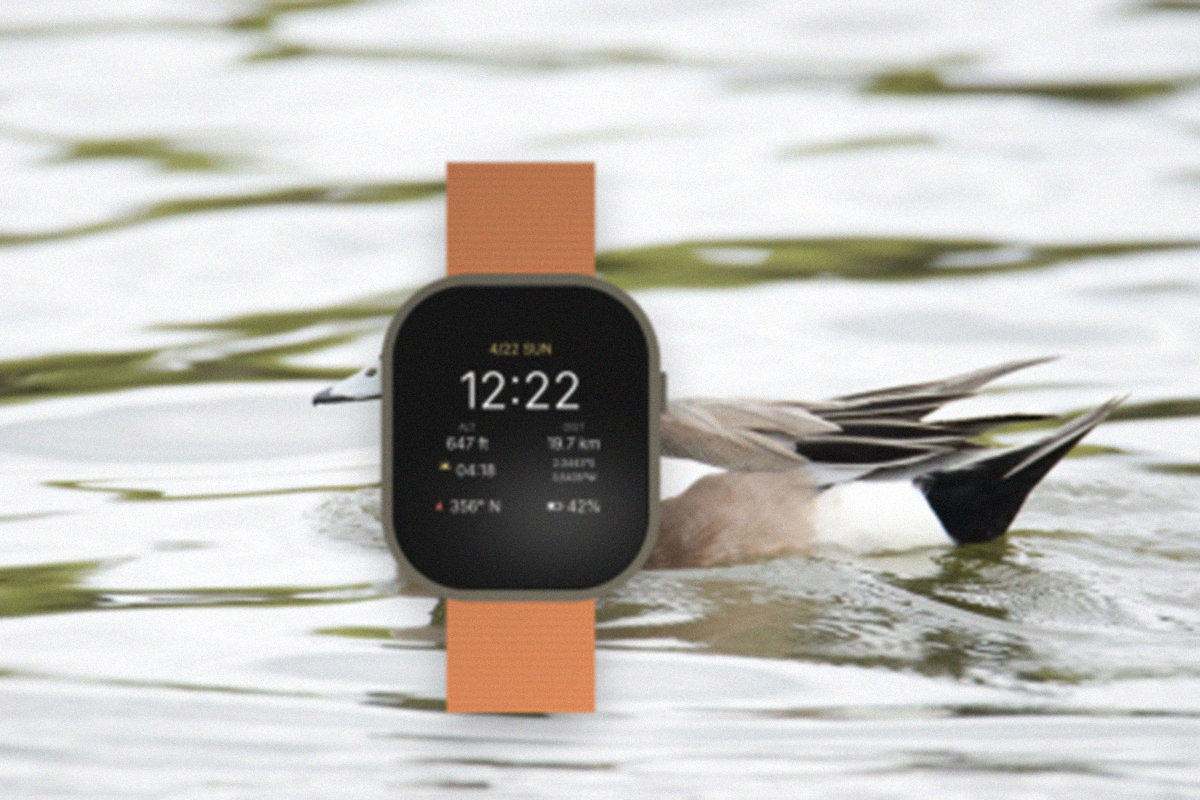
12:22
